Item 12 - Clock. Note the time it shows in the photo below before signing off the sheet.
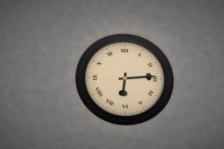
6:14
